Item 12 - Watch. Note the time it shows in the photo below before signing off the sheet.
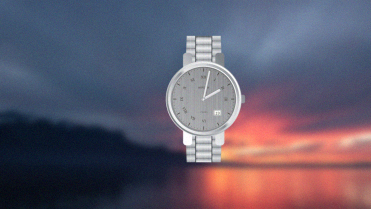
2:02
